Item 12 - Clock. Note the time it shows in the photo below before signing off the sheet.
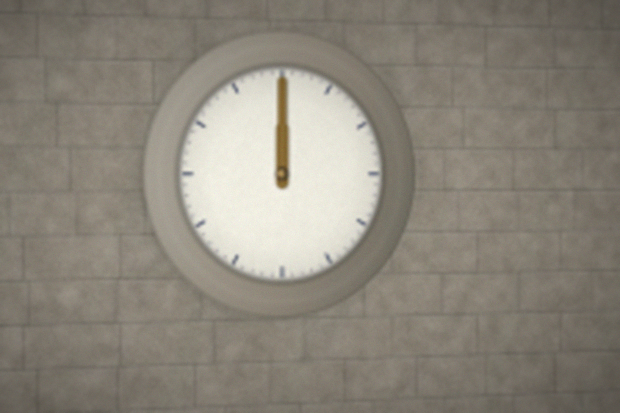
12:00
